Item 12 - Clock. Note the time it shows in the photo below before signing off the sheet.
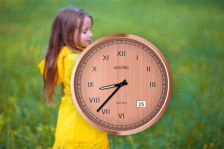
8:37
